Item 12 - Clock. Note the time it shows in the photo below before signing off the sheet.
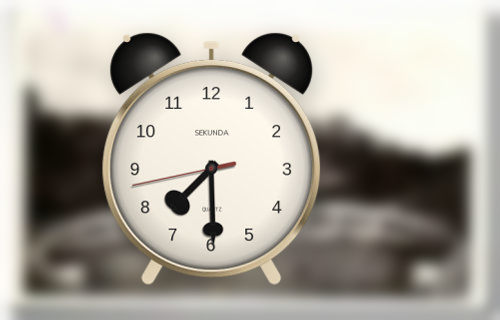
7:29:43
